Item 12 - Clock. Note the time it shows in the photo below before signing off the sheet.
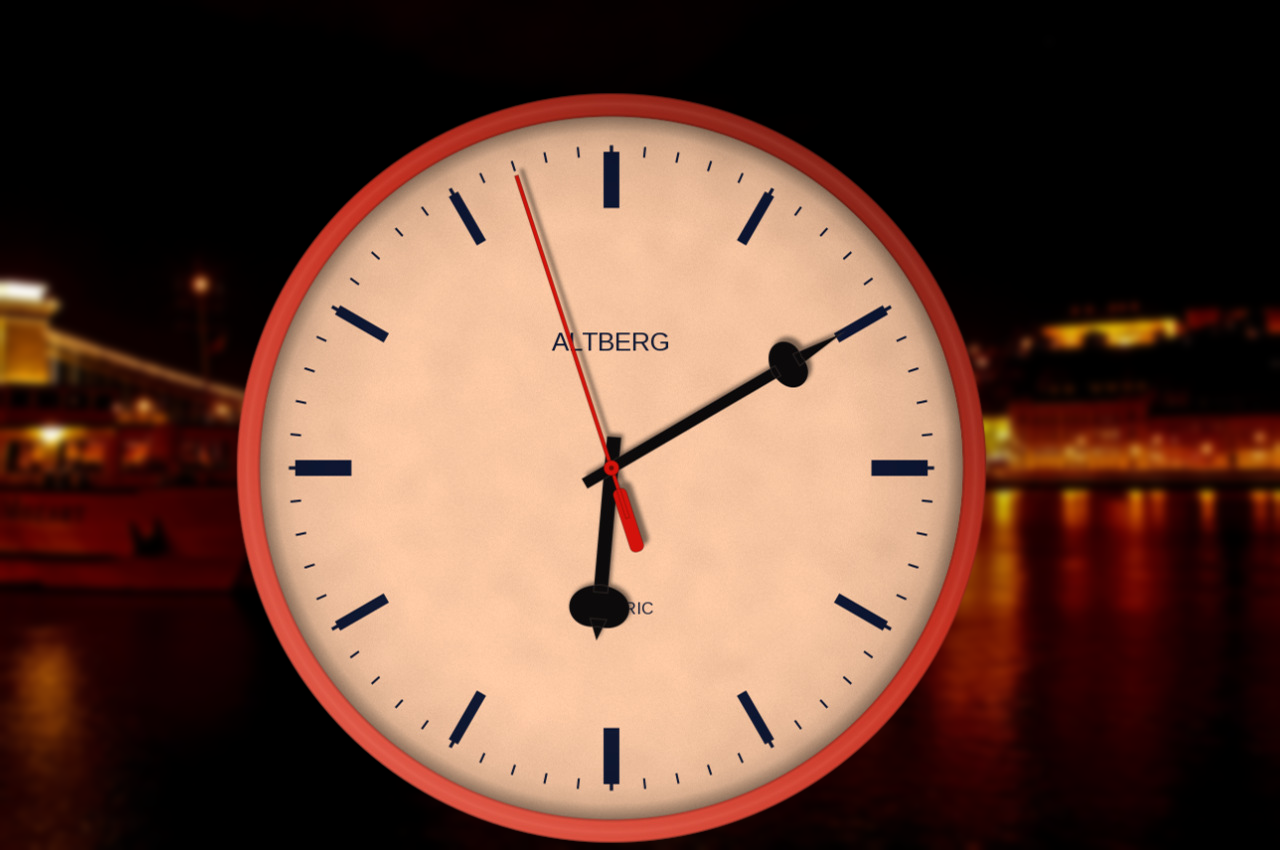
6:09:57
